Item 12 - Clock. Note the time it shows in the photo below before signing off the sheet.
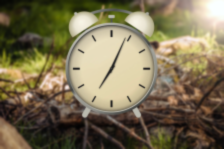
7:04
